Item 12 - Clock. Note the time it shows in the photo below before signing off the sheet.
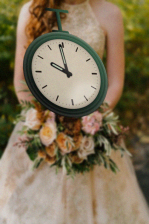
9:59
